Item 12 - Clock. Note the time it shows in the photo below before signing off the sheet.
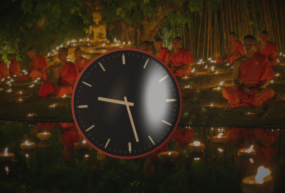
9:28
